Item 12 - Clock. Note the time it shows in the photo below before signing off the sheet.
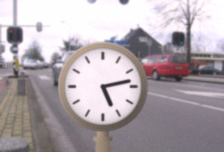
5:13
